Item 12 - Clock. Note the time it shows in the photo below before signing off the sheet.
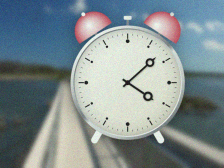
4:08
